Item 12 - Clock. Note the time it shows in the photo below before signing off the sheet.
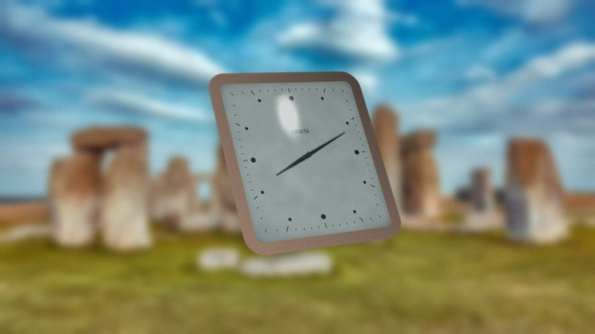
8:11
